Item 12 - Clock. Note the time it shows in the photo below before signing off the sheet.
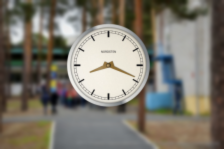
8:19
